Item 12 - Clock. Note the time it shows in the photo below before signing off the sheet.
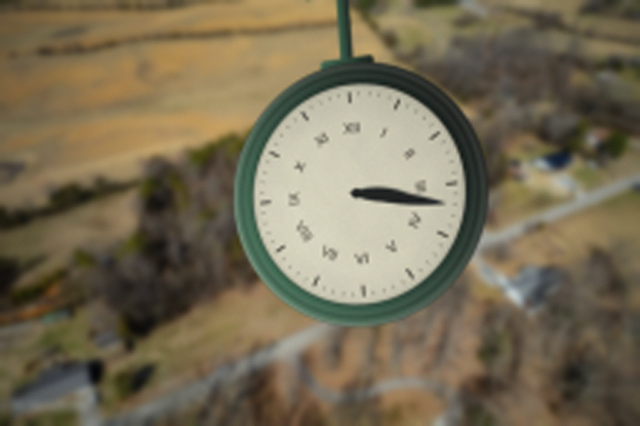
3:17
